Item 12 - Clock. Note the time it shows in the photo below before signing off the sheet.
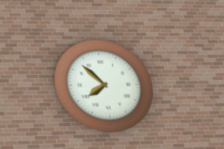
7:53
